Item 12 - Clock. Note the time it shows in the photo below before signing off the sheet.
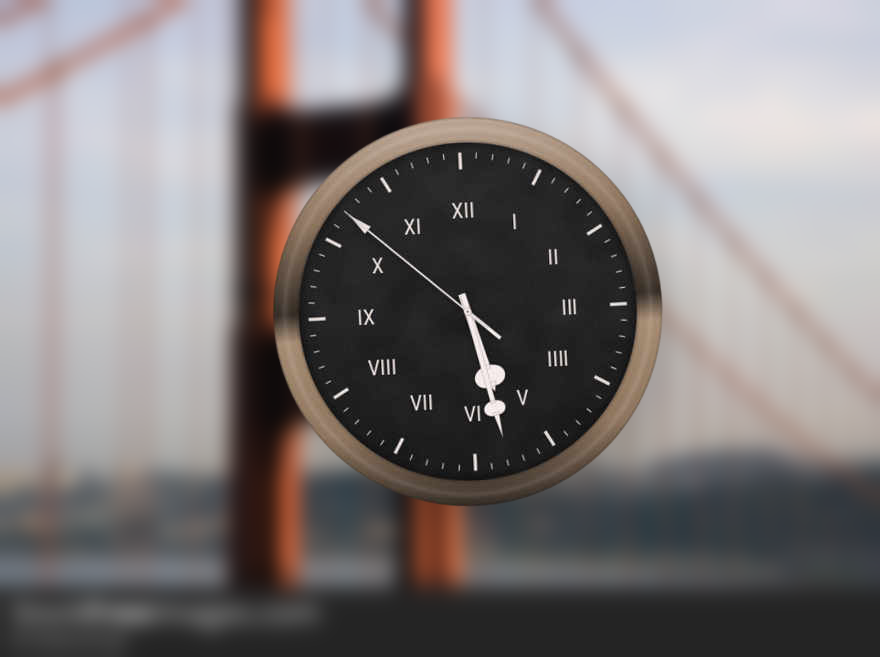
5:27:52
